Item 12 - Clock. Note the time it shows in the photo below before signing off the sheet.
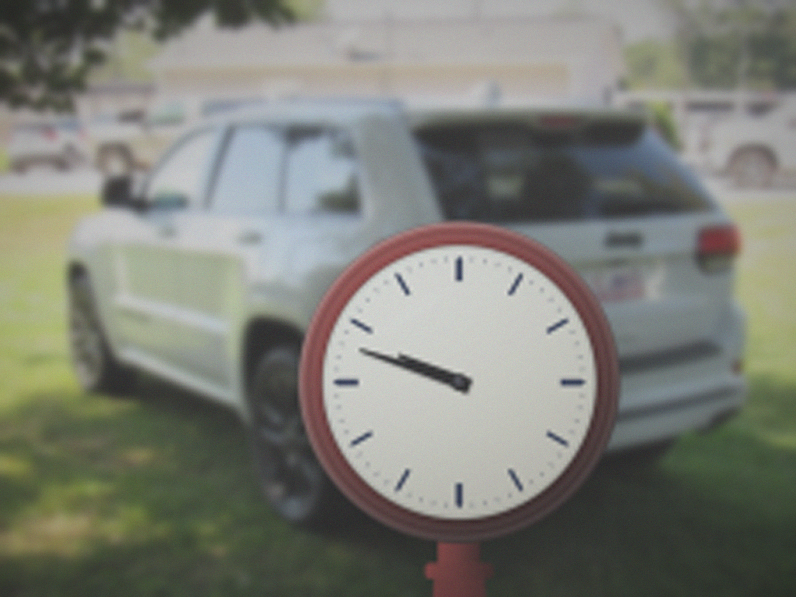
9:48
